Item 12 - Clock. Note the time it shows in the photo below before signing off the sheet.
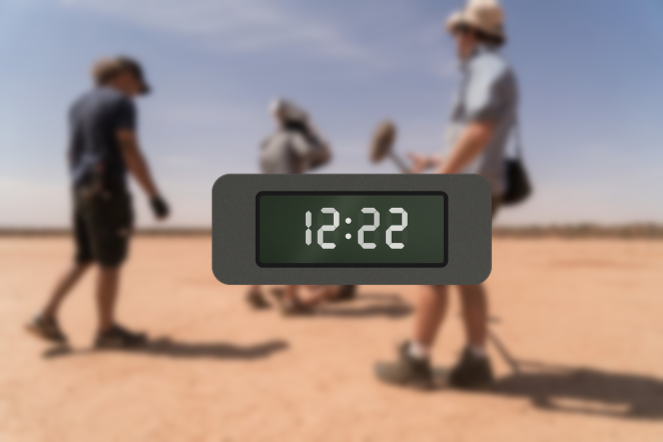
12:22
